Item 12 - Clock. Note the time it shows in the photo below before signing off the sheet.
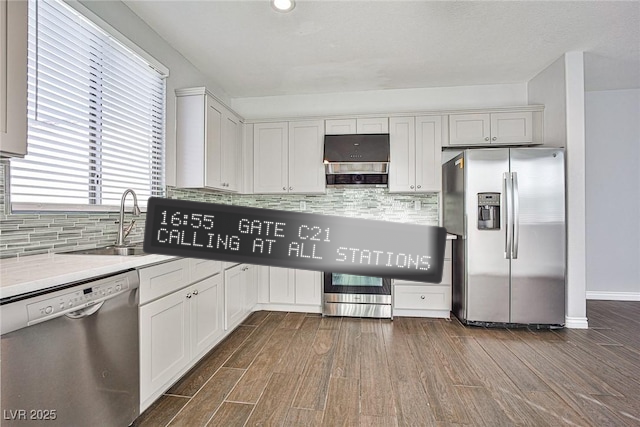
16:55
